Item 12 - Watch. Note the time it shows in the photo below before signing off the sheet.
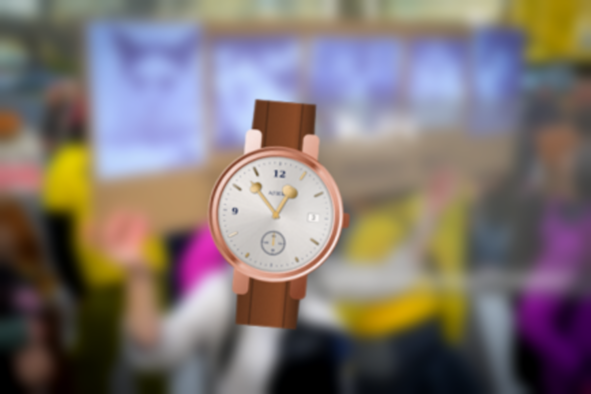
12:53
